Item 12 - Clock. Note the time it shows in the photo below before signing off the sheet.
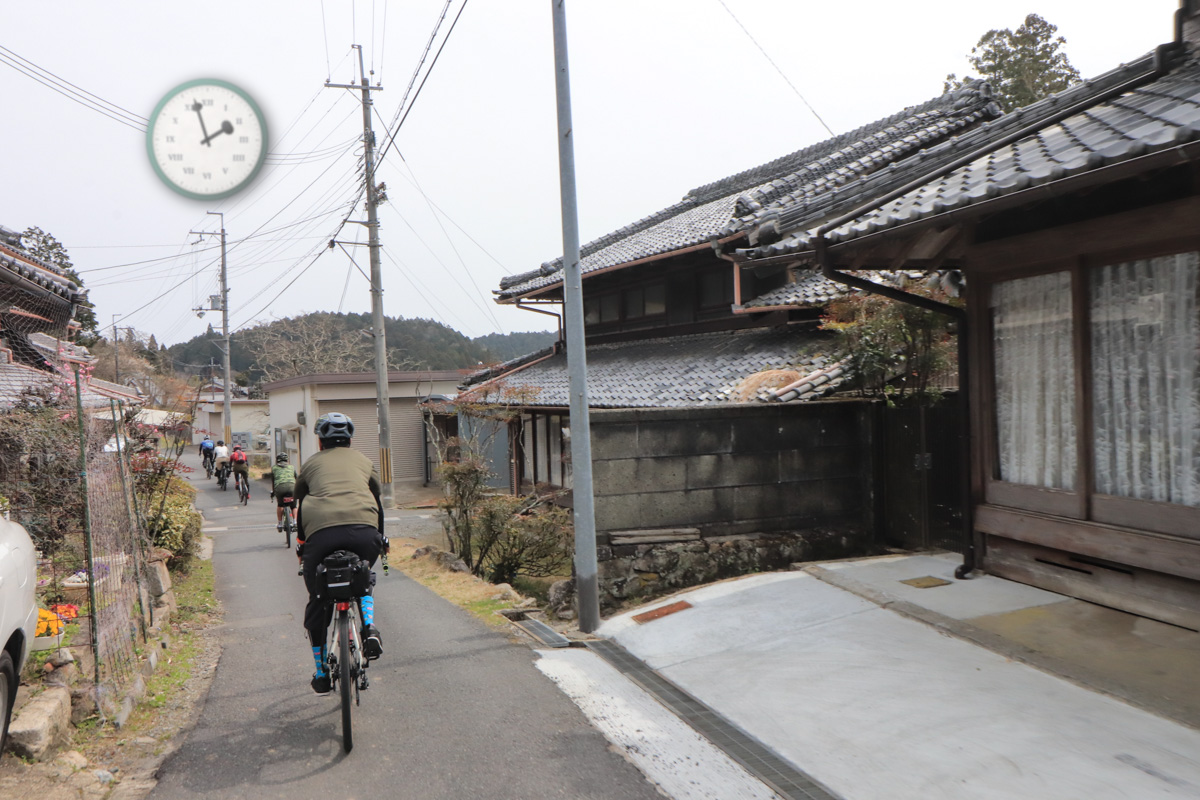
1:57
